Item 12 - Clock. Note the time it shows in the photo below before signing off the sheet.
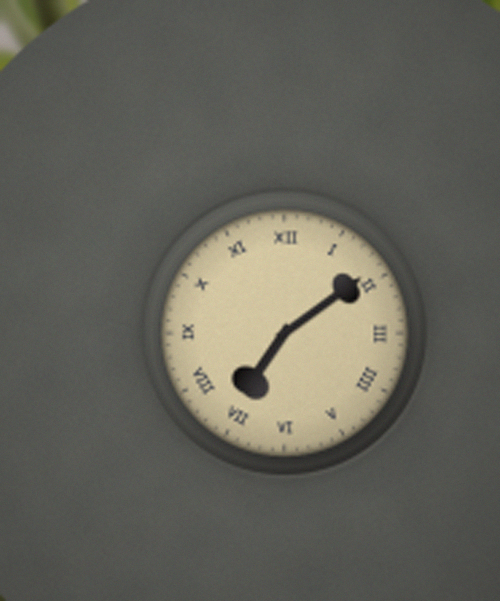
7:09
